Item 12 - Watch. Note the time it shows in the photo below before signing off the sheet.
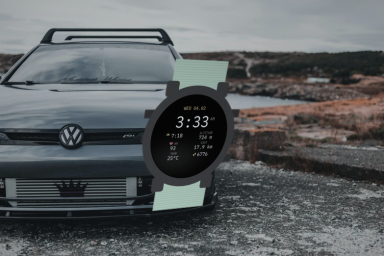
3:33
